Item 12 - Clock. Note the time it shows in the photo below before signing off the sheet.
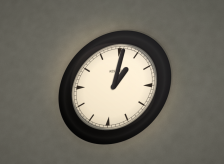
1:01
